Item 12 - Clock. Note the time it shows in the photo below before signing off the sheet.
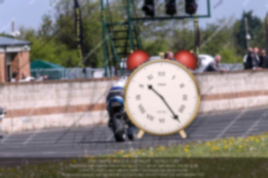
10:24
